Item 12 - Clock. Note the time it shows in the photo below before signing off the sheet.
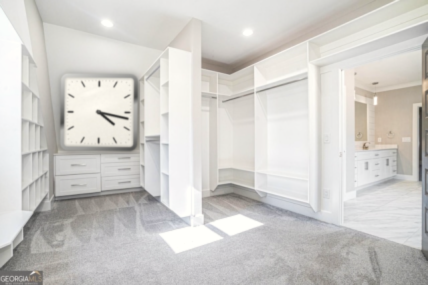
4:17
